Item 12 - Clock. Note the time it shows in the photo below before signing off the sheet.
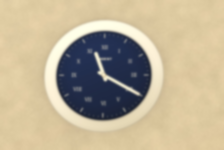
11:20
